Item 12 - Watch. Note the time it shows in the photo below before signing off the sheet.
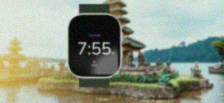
7:55
